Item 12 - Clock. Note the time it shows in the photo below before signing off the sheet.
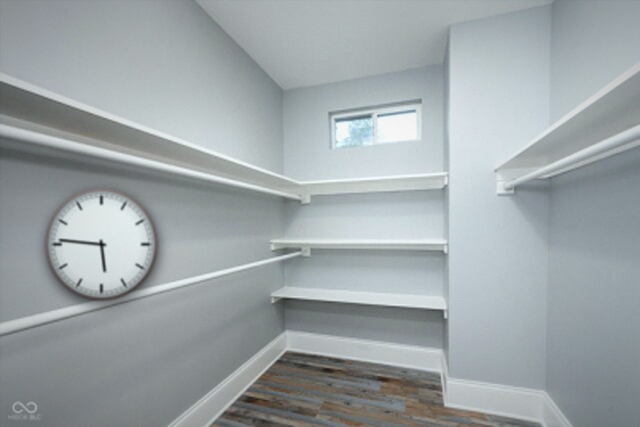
5:46
